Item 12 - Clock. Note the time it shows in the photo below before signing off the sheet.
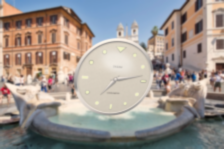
7:13
